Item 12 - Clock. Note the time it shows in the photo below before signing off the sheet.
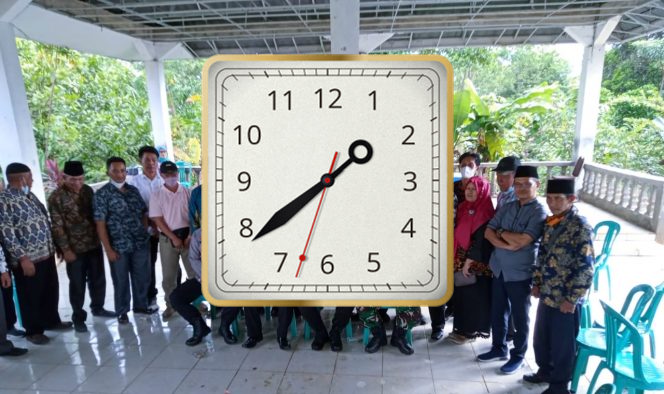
1:38:33
